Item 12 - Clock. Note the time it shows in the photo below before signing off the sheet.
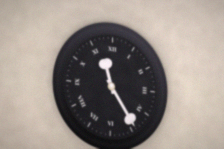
11:24
